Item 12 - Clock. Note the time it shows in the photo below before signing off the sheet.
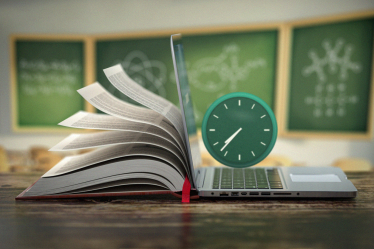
7:37
